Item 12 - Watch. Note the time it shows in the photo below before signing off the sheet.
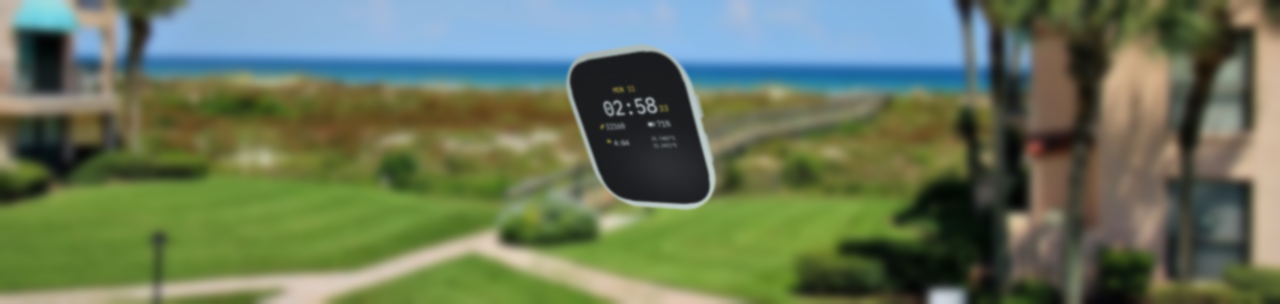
2:58
